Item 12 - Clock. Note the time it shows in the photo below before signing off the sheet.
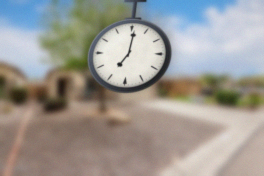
7:01
